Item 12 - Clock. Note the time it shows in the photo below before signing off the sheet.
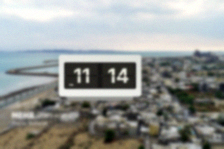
11:14
